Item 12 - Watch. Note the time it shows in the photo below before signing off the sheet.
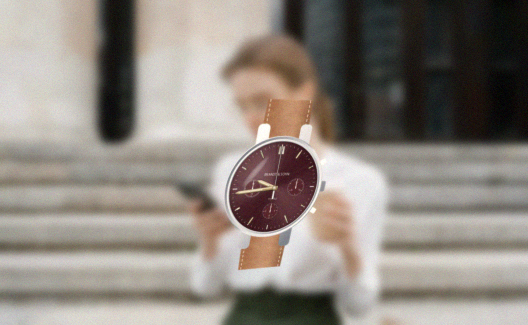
9:44
